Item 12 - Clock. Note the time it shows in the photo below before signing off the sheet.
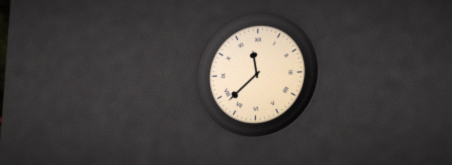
11:38
